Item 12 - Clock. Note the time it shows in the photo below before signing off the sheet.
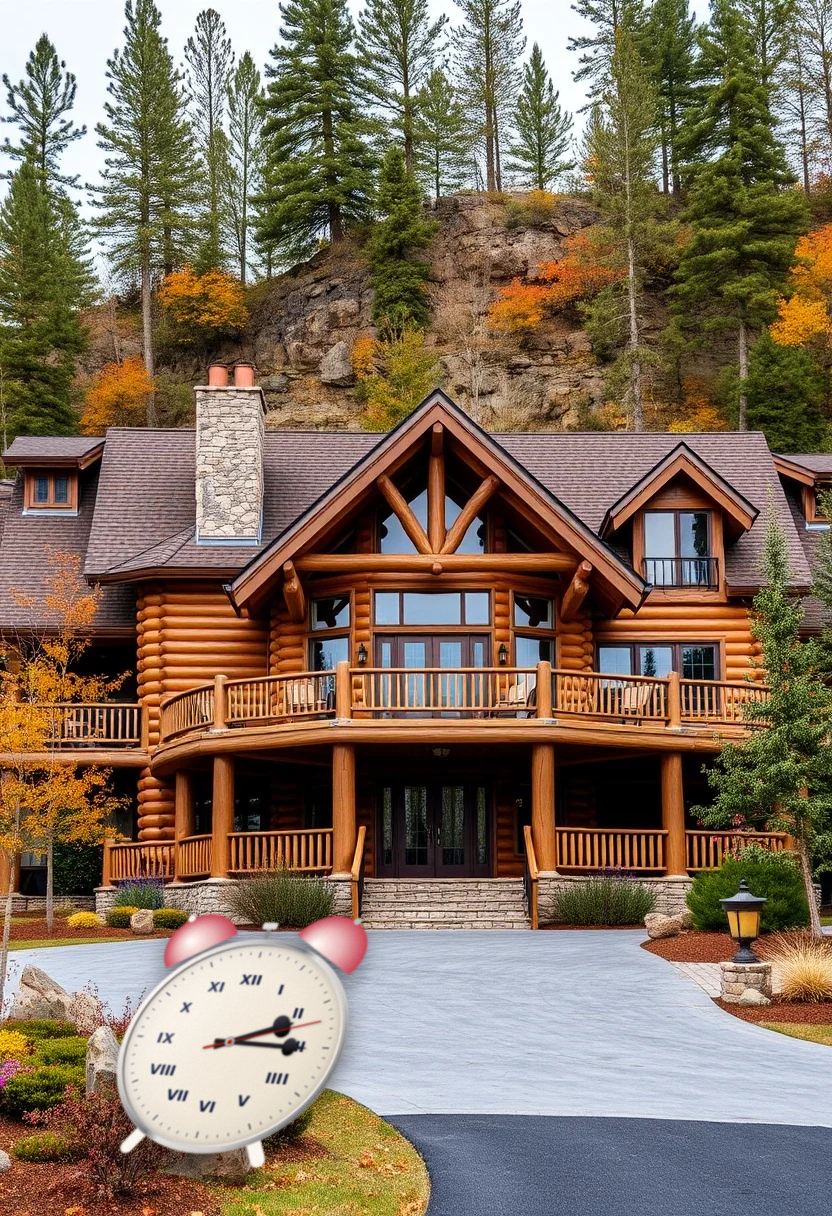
2:15:12
